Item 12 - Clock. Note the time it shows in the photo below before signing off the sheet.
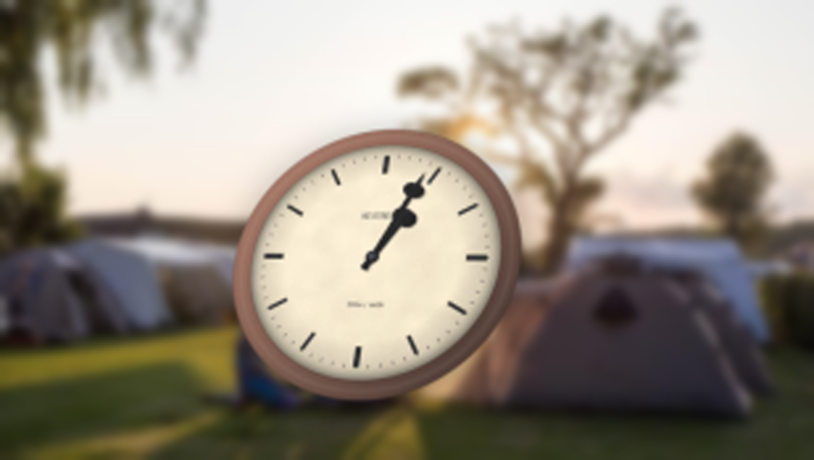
1:04
